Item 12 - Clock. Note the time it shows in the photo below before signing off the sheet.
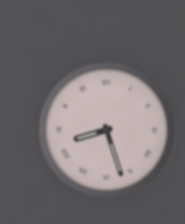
8:27
